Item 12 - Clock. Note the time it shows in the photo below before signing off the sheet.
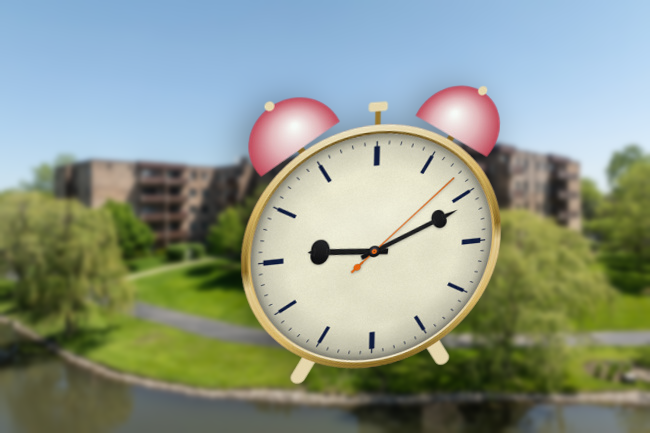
9:11:08
